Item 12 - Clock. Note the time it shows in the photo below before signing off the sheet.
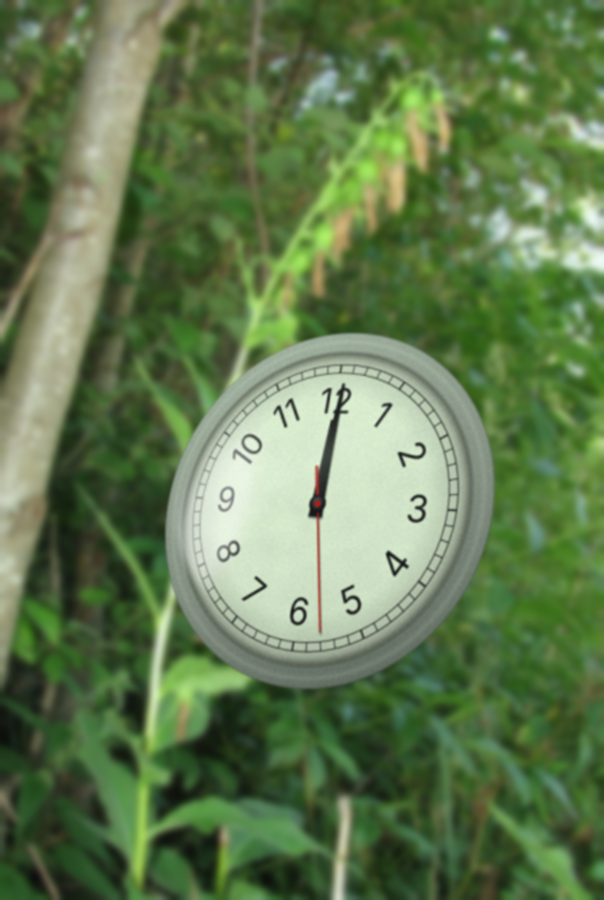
12:00:28
